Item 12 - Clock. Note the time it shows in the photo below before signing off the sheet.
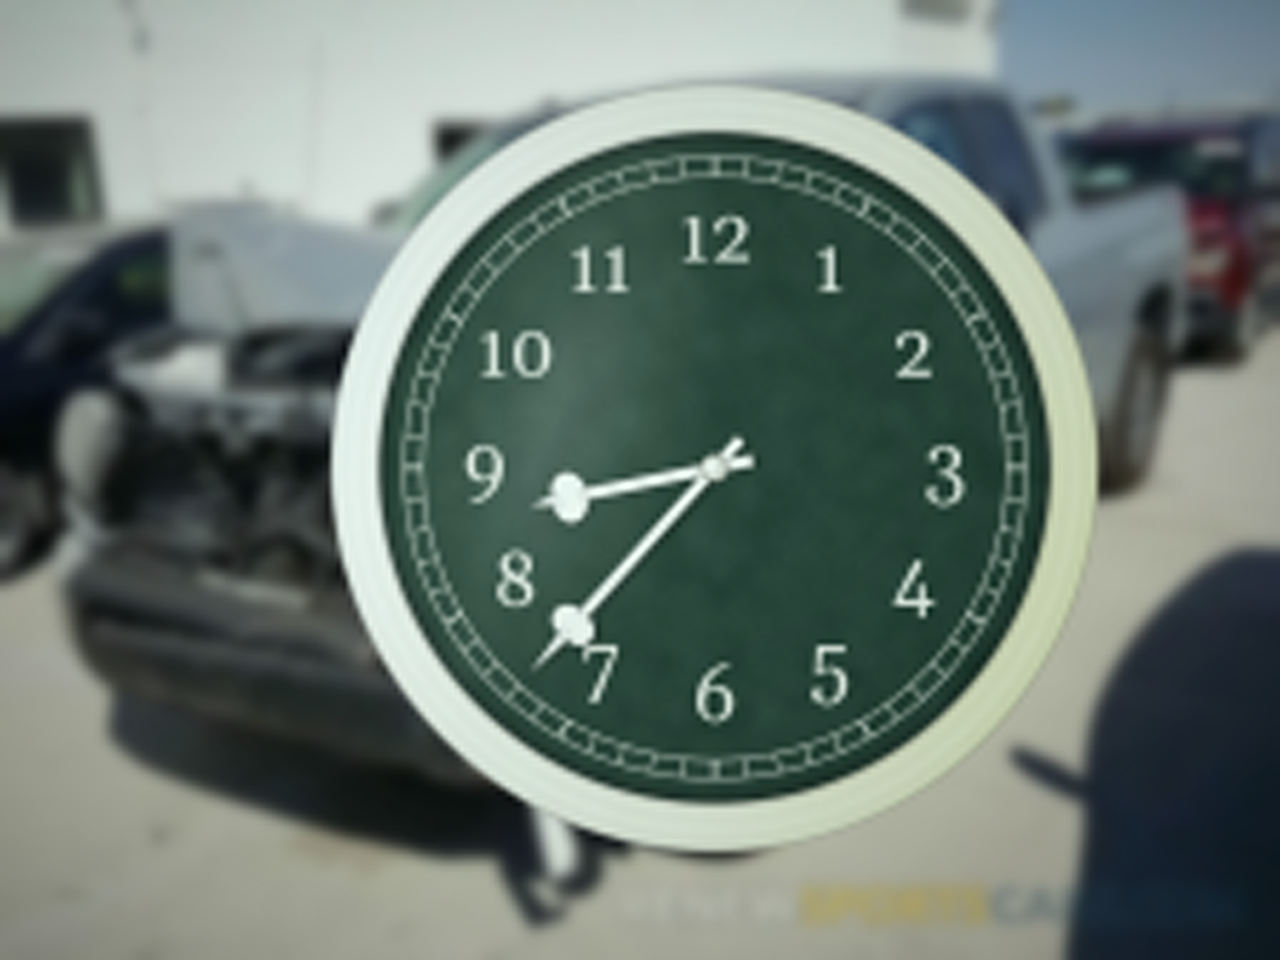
8:37
